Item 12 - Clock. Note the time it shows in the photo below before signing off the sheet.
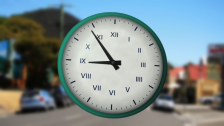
8:54
